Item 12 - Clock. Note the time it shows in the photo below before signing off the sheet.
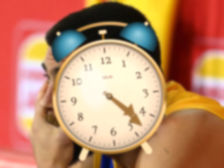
4:23
